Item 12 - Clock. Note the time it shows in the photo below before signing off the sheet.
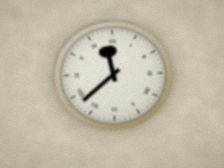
11:38
